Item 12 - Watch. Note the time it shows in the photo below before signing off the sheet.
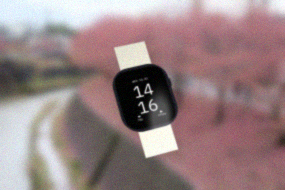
14:16
